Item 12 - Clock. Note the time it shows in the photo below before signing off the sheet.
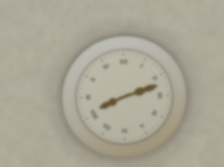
8:12
